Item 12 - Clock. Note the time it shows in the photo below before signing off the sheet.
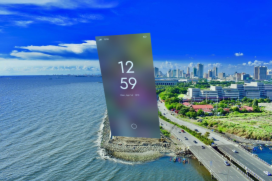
12:59
